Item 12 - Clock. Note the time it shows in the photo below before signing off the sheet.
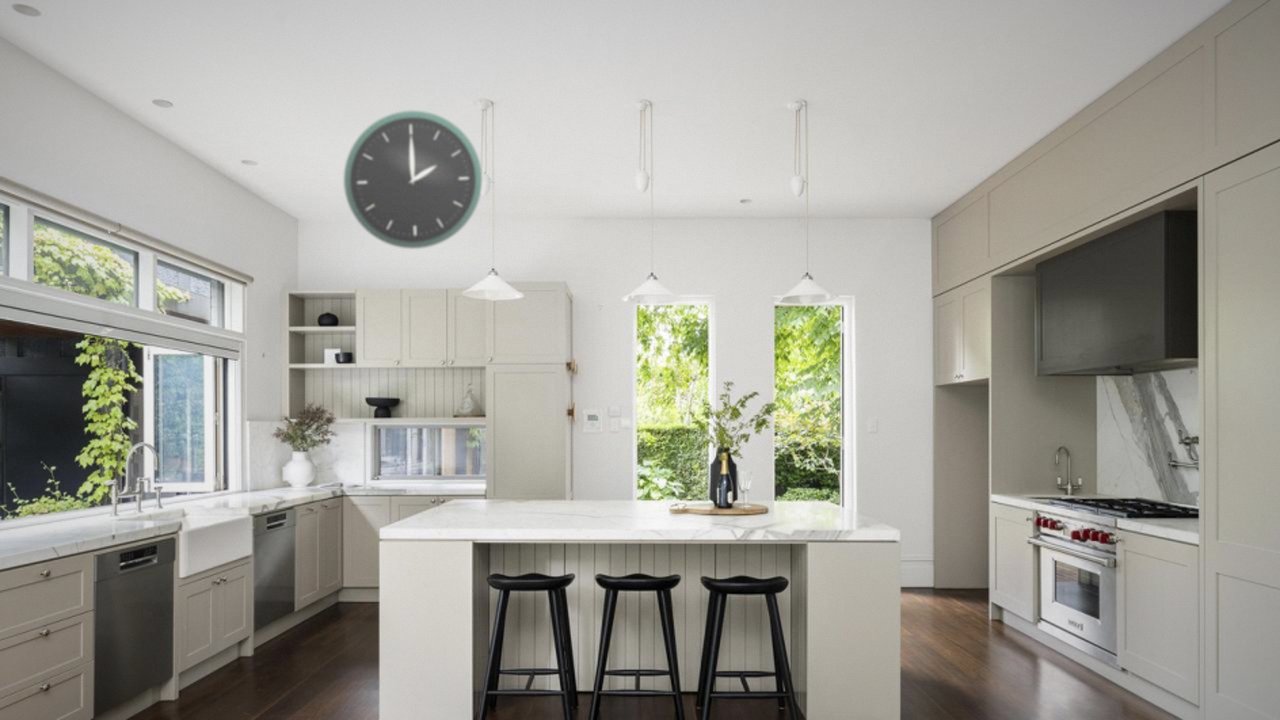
2:00
